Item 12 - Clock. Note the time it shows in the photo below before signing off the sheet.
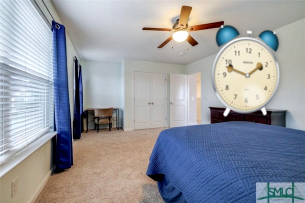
1:48
